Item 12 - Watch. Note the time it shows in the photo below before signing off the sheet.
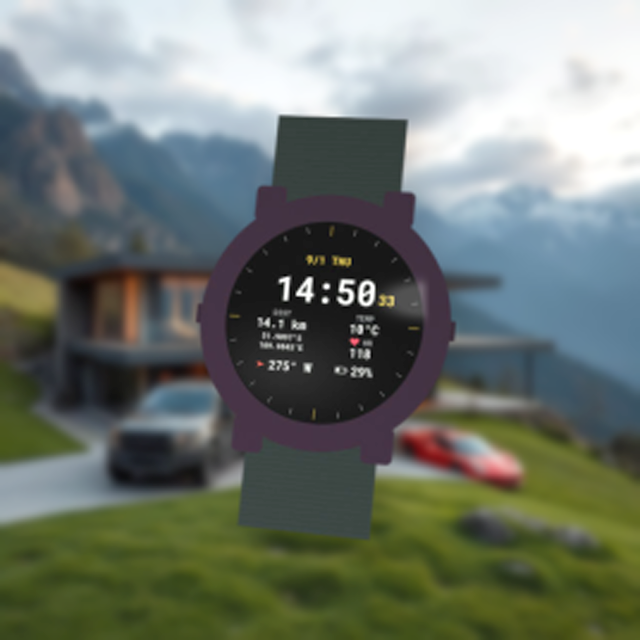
14:50
